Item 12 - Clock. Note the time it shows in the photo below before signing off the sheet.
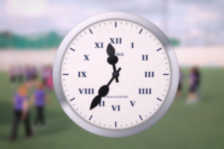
11:36
